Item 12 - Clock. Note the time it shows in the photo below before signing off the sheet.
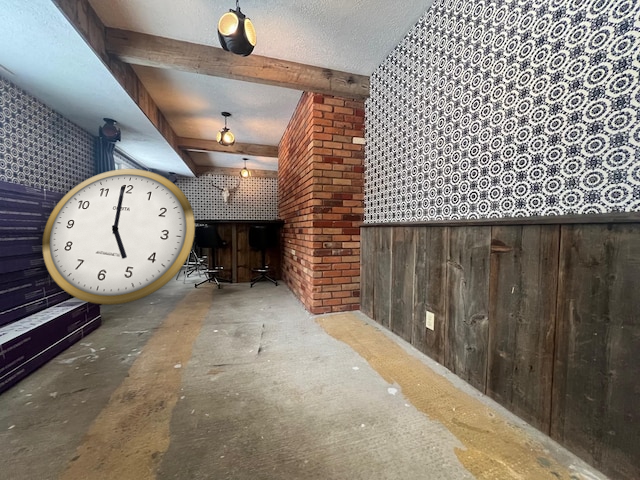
4:59
